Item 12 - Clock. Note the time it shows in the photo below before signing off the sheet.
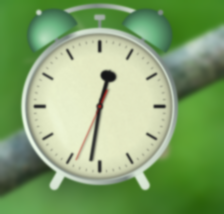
12:31:34
